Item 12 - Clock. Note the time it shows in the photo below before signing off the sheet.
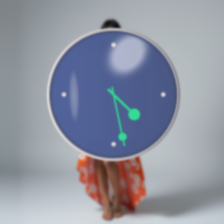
4:28
